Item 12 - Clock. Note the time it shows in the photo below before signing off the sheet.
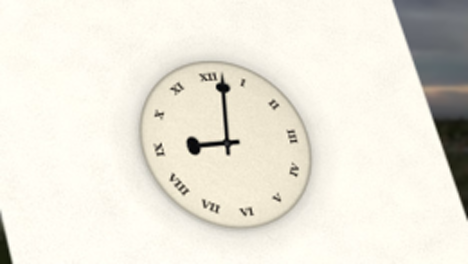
9:02
